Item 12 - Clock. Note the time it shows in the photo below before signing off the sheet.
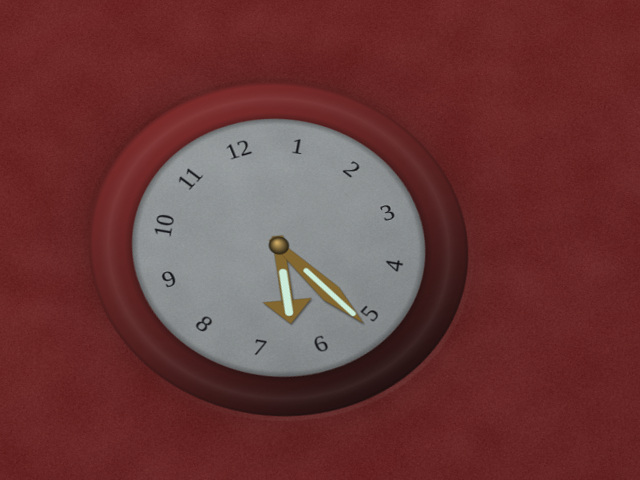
6:26
